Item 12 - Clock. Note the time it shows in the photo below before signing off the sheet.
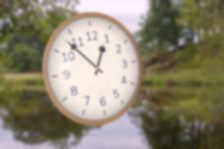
12:53
